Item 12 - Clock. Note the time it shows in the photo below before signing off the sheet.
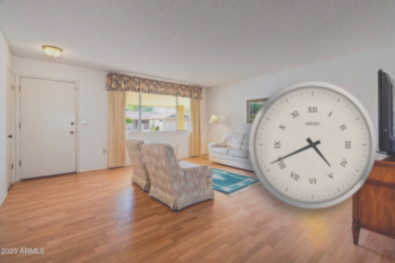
4:41
